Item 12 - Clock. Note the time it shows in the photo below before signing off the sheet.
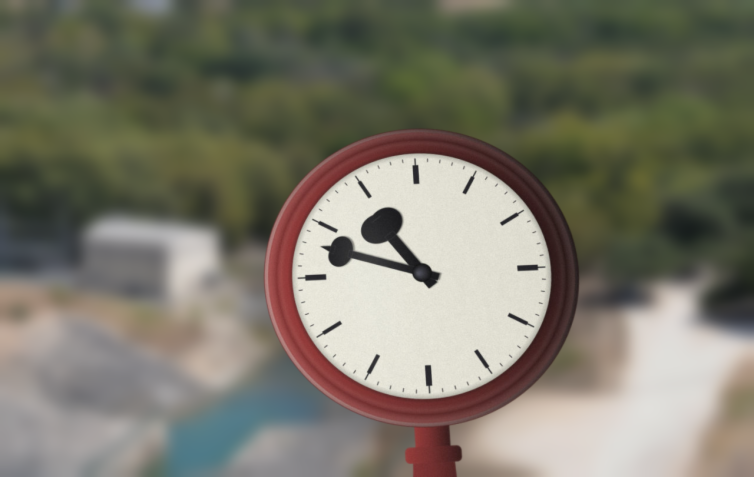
10:48
